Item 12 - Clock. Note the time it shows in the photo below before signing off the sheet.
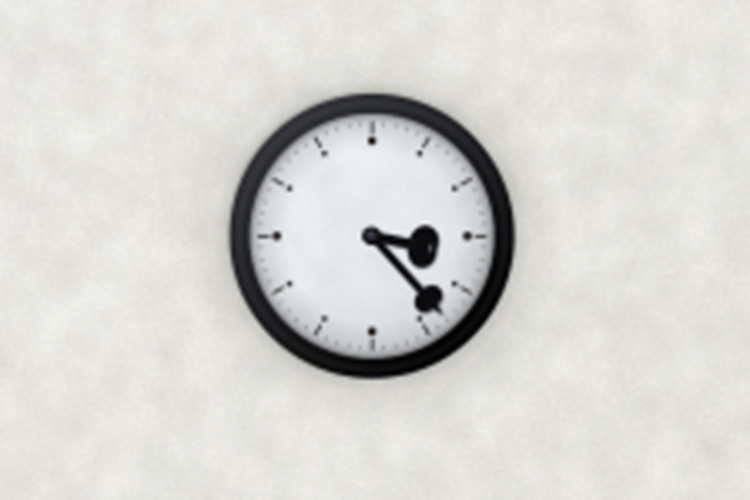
3:23
